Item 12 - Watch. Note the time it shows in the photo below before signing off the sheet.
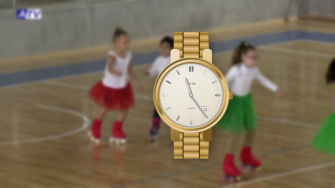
11:24
